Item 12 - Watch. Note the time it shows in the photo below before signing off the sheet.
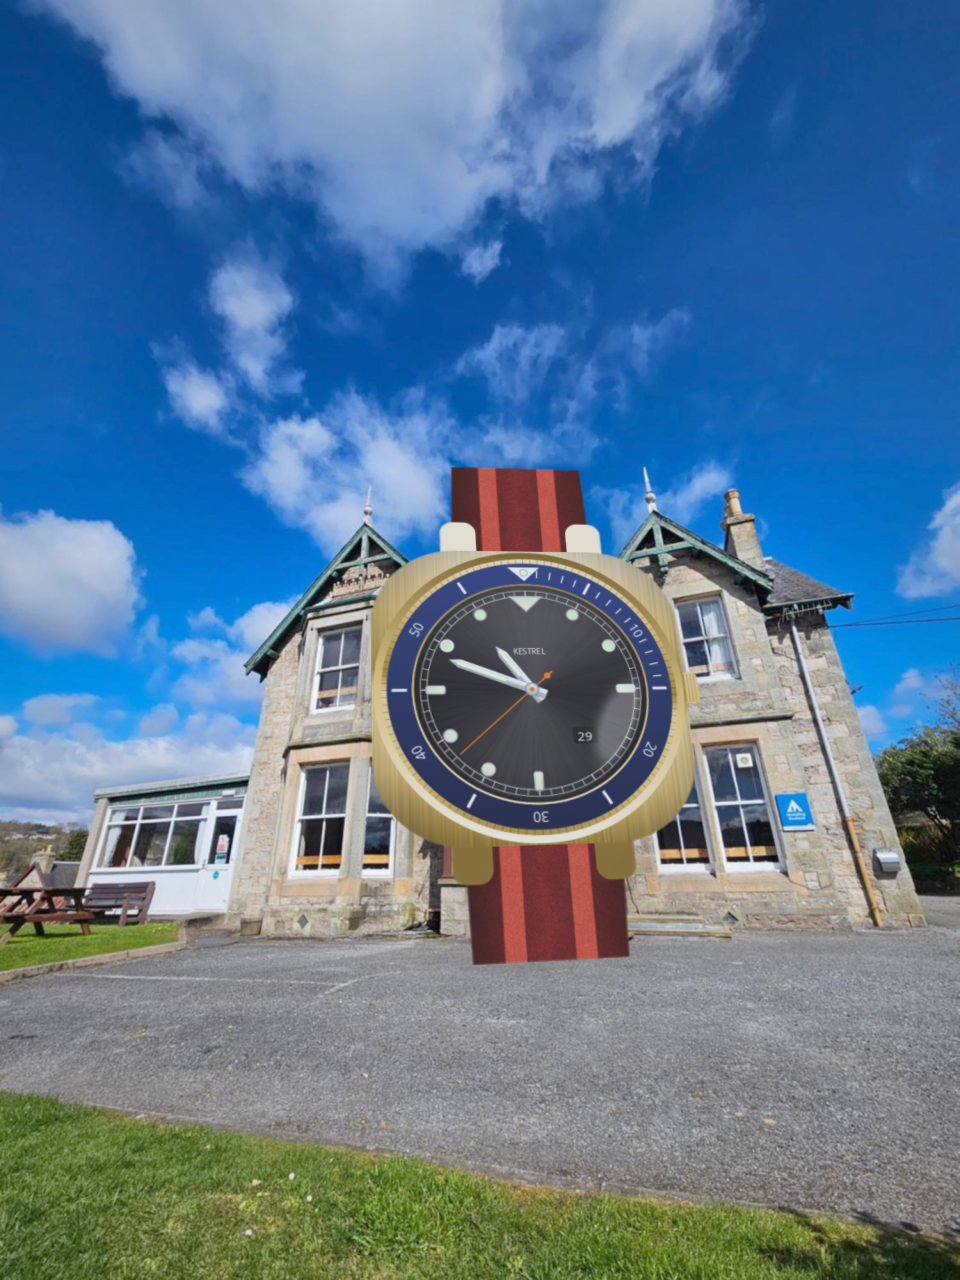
10:48:38
